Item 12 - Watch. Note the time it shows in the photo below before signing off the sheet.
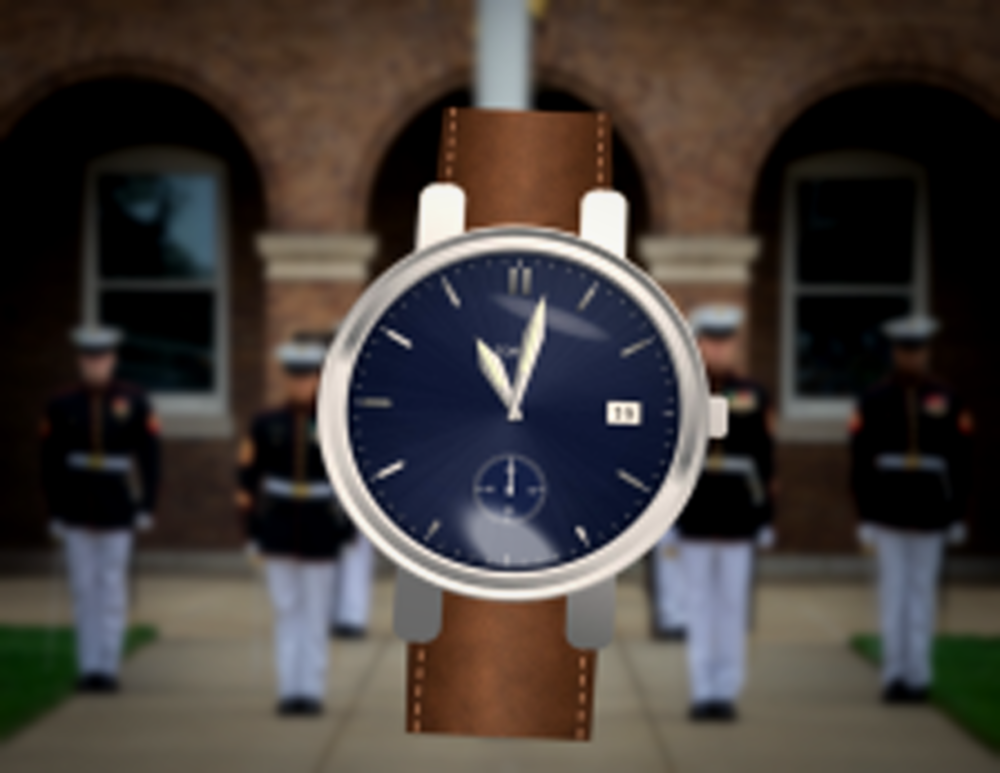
11:02
